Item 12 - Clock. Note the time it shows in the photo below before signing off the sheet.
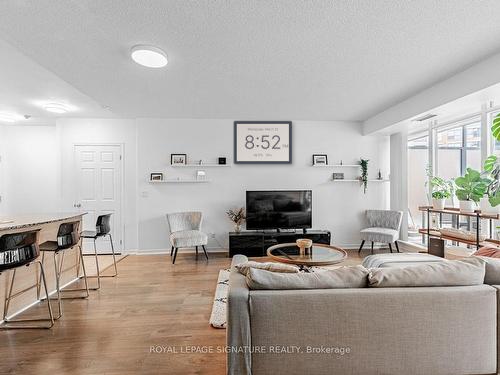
8:52
